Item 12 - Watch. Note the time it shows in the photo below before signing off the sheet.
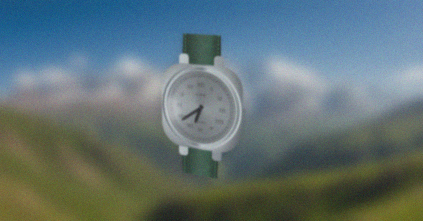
6:39
